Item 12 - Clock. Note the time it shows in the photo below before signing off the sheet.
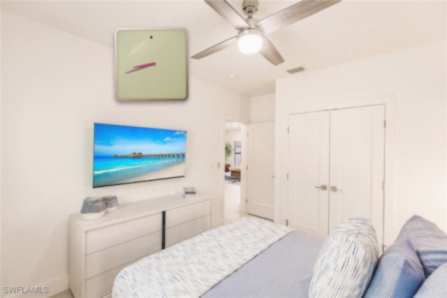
8:42
